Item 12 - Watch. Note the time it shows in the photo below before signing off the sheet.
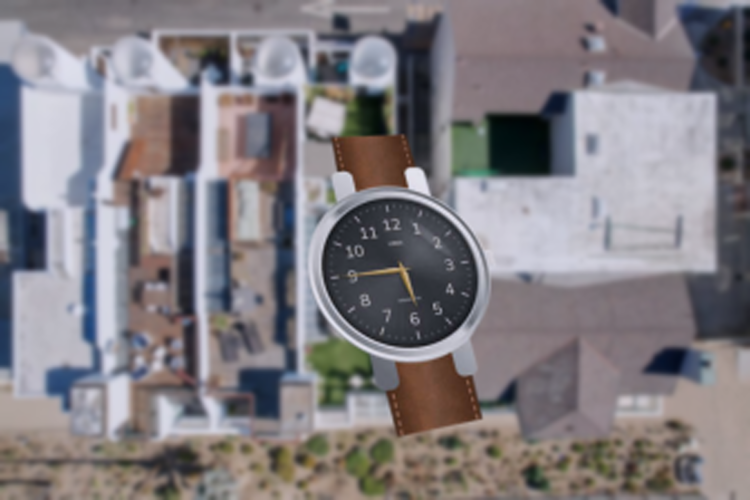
5:45
